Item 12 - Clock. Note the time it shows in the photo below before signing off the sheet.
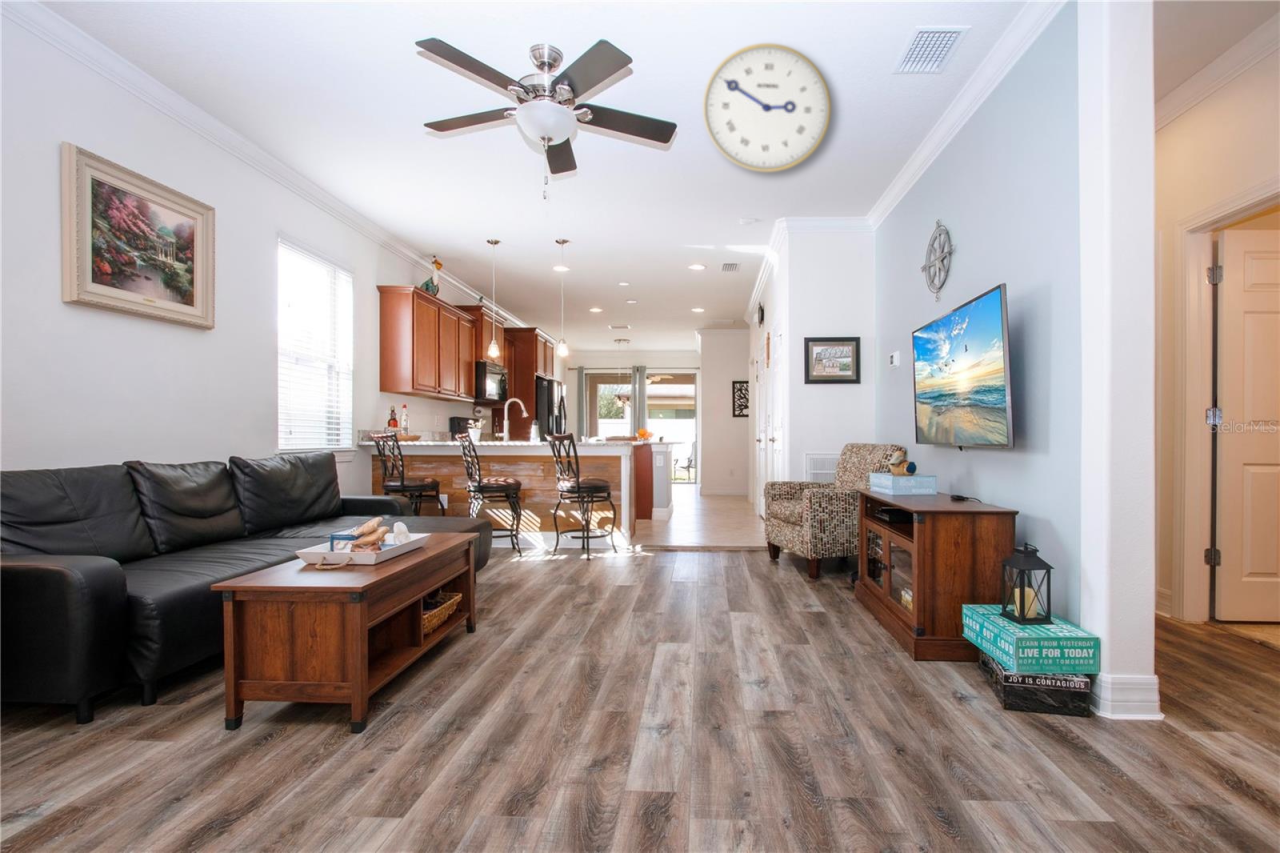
2:50
